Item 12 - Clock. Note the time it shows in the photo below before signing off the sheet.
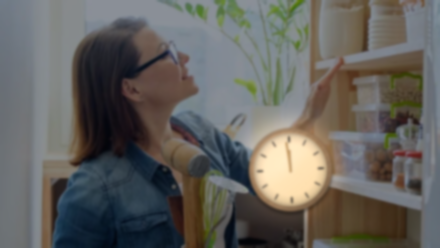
11:59
